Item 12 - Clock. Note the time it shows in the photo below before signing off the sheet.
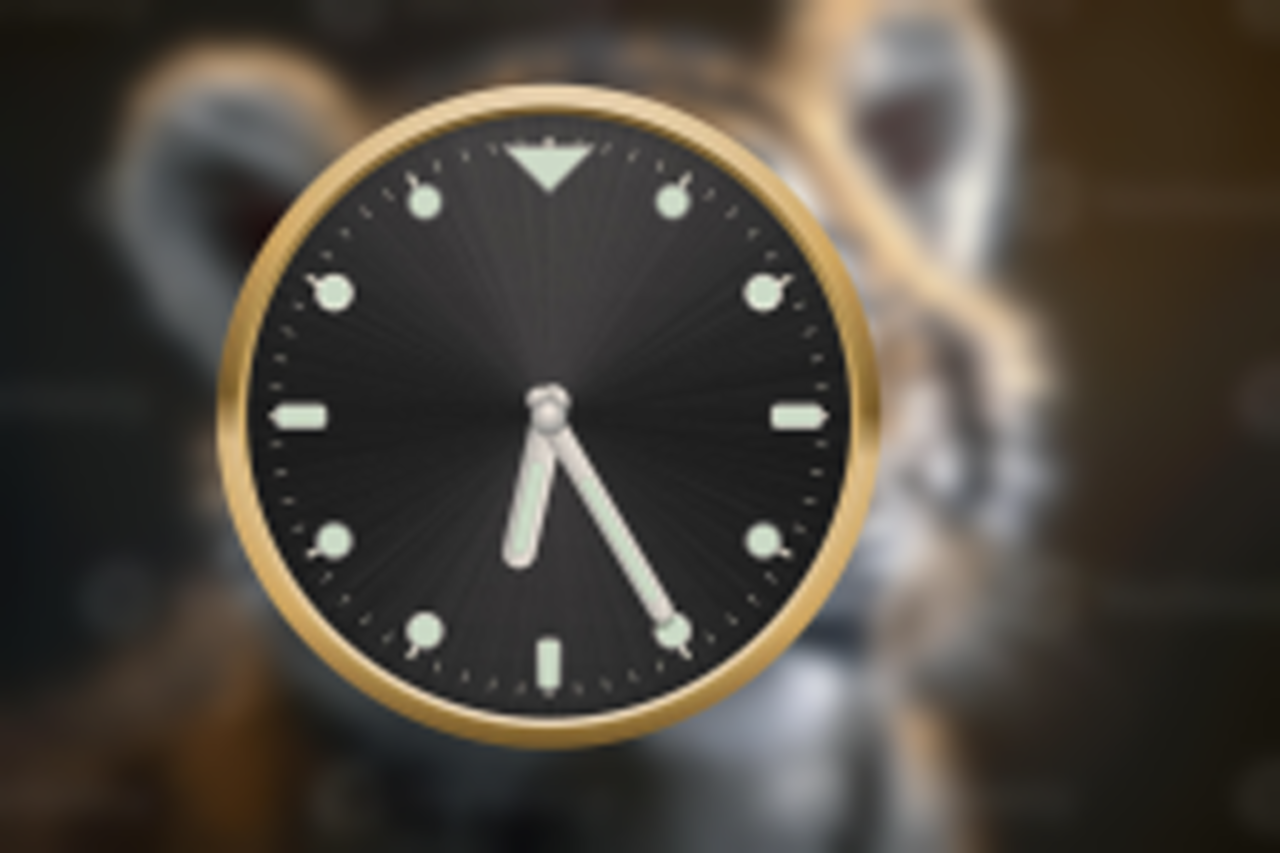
6:25
